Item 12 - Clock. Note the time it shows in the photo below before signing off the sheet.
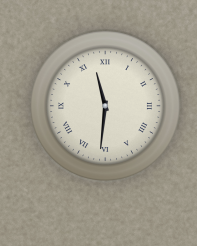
11:31
